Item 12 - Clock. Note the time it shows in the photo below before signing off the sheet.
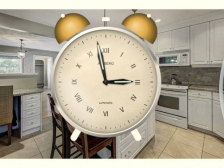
2:58
